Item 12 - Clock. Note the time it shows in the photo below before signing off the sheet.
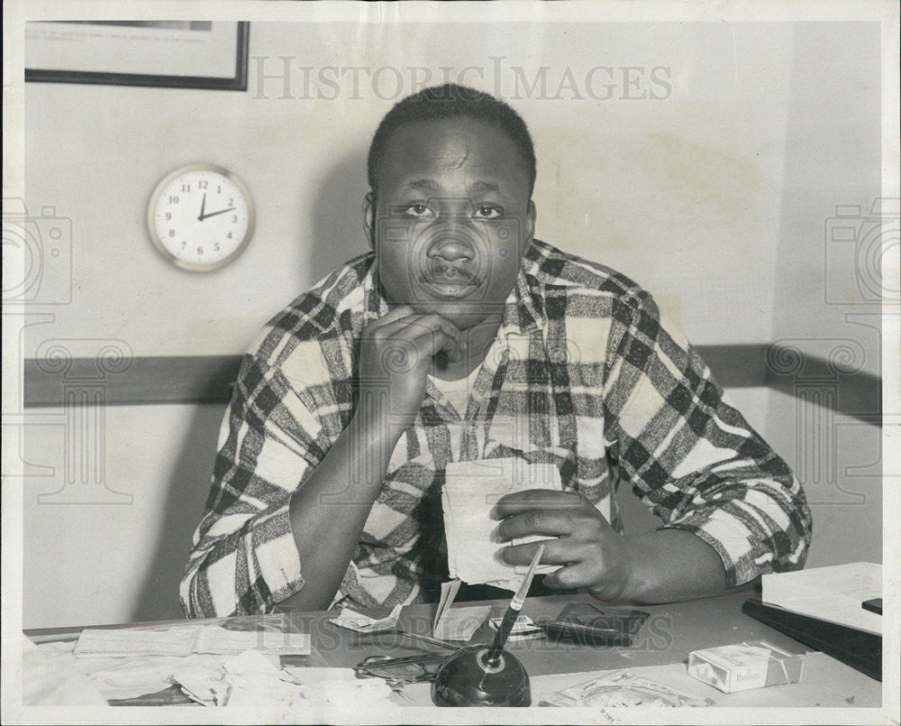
12:12
